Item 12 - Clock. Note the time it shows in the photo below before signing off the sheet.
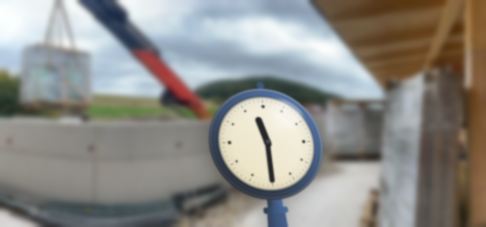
11:30
